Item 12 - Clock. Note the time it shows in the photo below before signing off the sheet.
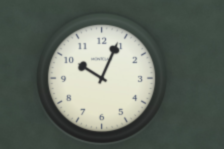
10:04
